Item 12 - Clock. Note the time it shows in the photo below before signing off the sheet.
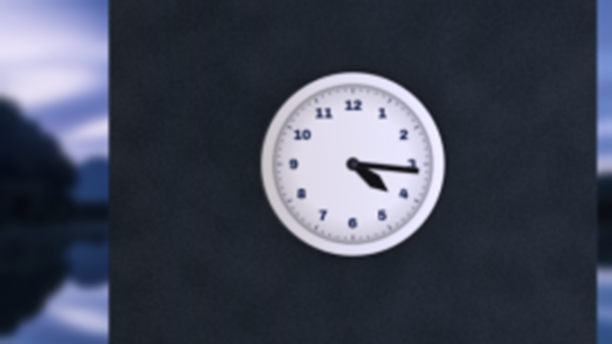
4:16
